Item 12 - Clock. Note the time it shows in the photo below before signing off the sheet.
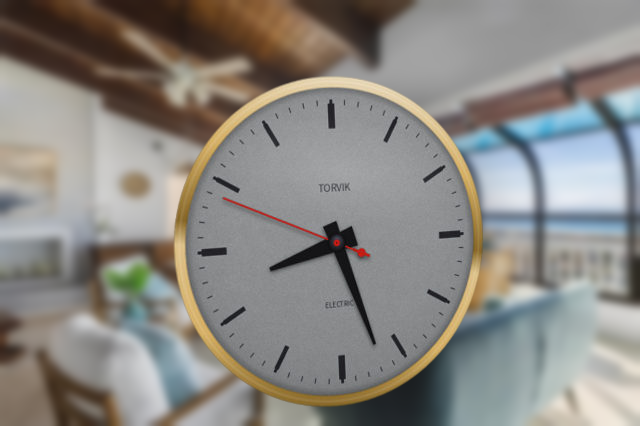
8:26:49
